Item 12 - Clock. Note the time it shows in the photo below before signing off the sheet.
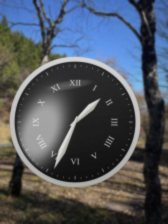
1:34
